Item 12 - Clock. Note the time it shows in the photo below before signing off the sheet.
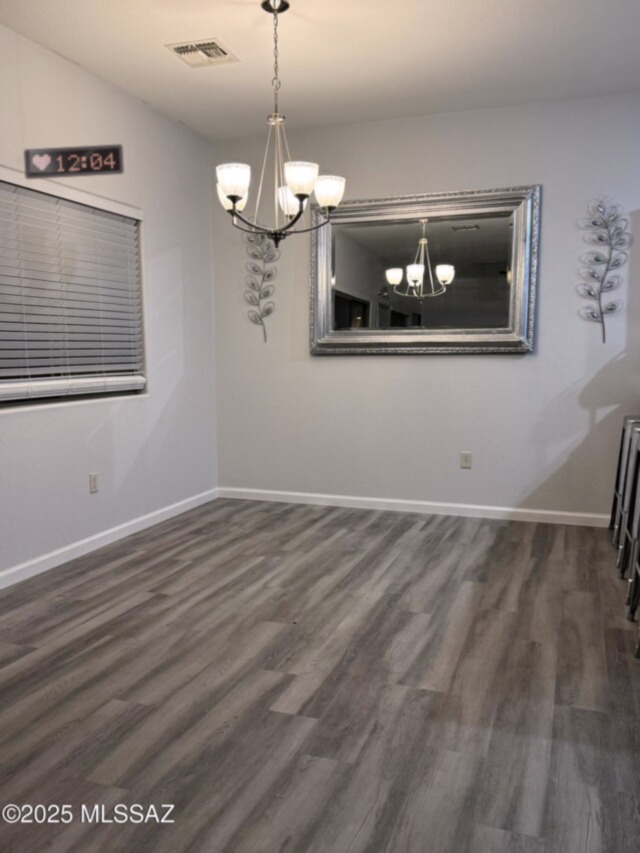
12:04
